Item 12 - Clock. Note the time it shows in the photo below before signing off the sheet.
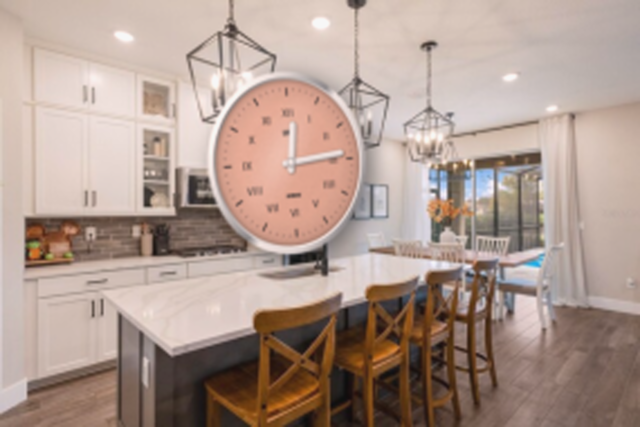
12:14
